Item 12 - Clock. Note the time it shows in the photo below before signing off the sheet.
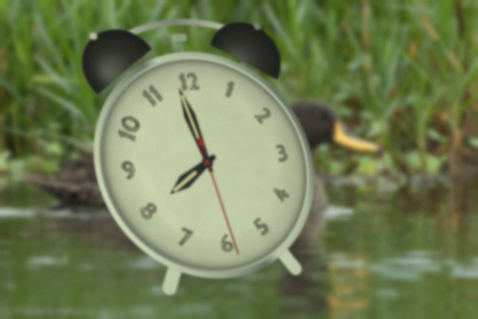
7:58:29
